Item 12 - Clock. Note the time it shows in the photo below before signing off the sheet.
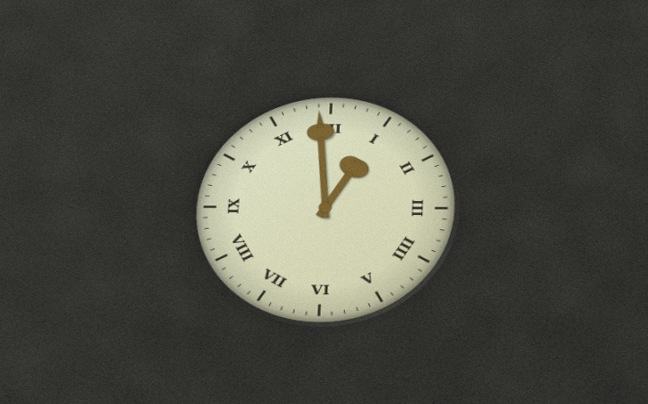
12:59
